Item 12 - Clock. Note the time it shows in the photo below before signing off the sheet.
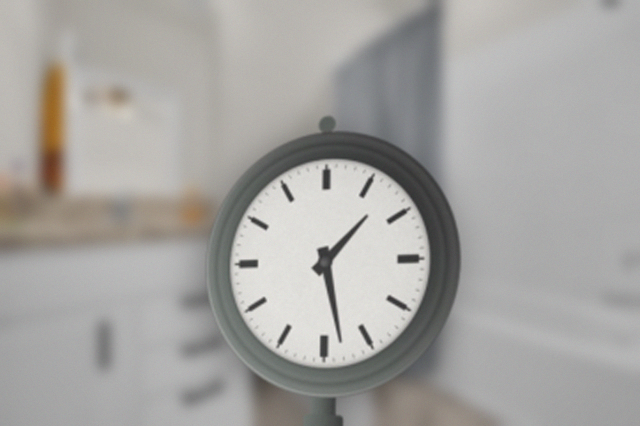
1:28
